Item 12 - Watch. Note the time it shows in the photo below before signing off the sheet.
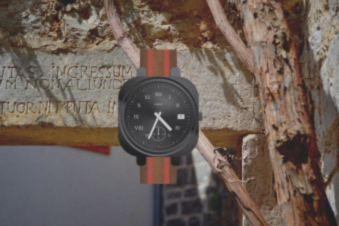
4:34
